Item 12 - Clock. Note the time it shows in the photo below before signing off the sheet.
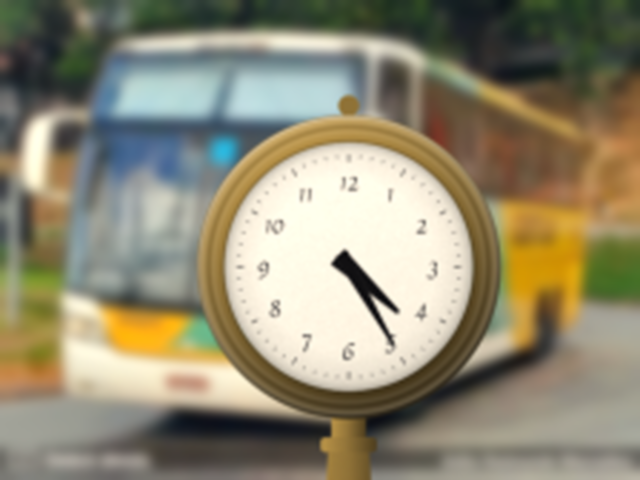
4:25
